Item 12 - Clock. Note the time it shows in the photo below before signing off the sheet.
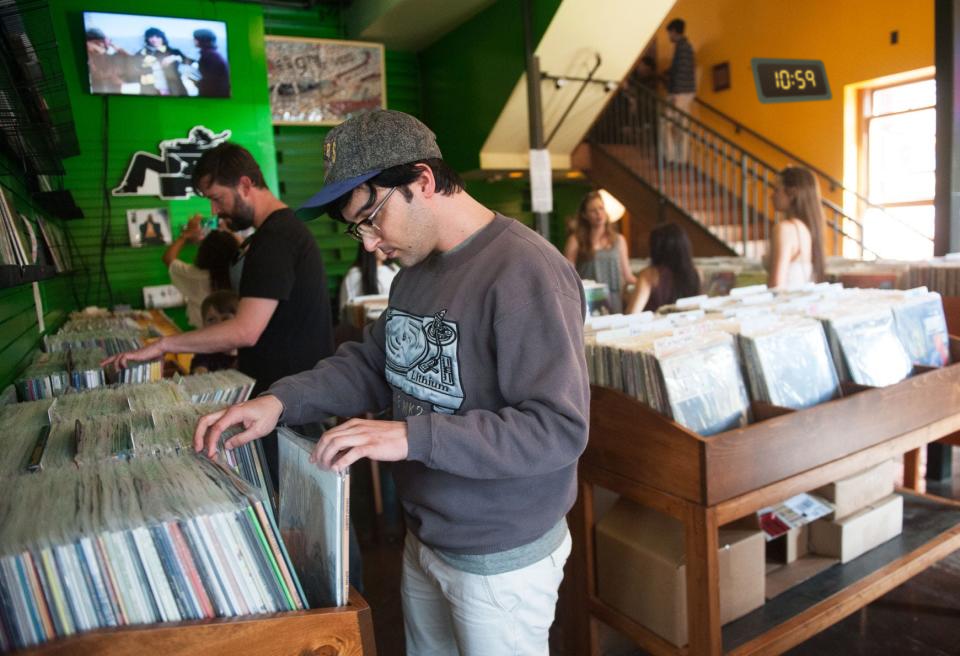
10:59
